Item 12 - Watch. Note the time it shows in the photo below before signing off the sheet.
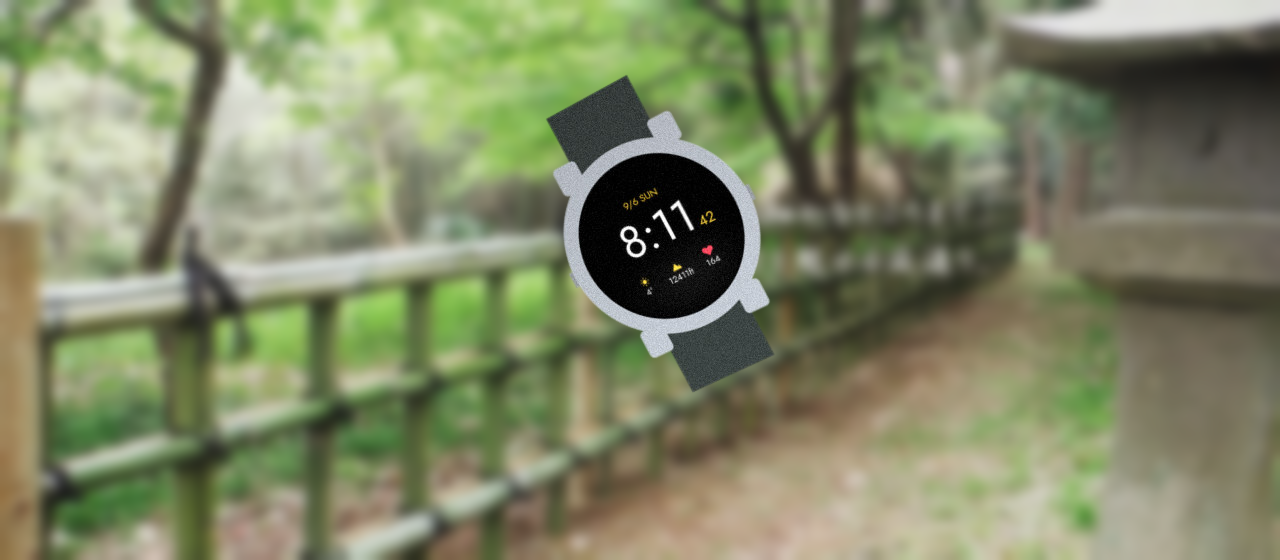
8:11:42
